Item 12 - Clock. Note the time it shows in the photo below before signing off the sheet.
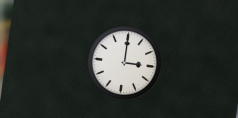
3:00
